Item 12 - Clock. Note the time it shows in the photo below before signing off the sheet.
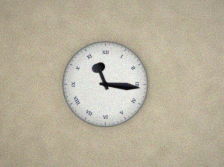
11:16
